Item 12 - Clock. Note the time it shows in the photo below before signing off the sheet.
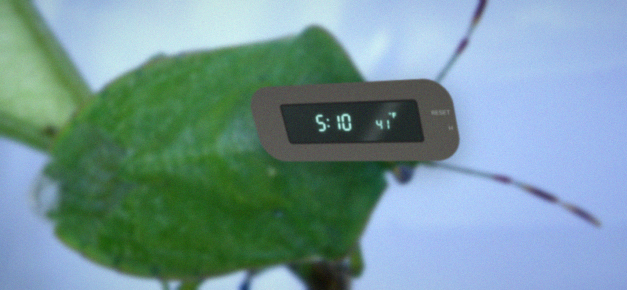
5:10
